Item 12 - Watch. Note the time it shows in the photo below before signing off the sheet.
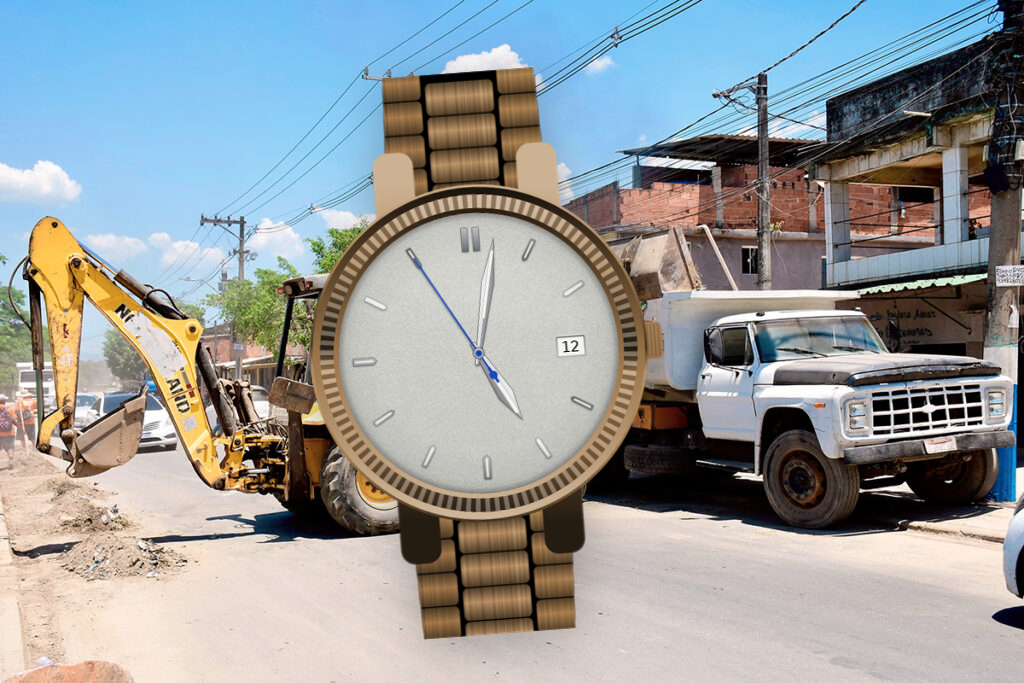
5:01:55
